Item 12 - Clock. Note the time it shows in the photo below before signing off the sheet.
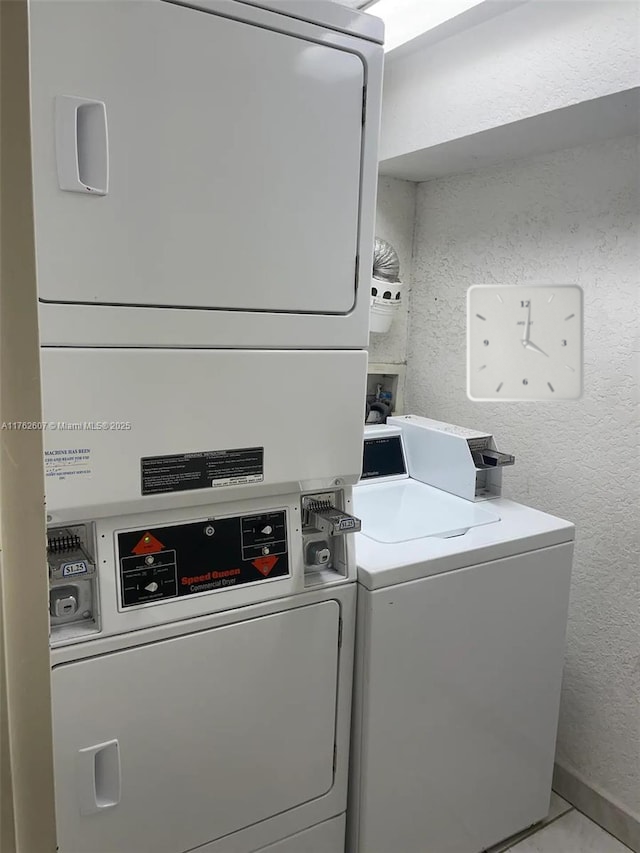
4:01
